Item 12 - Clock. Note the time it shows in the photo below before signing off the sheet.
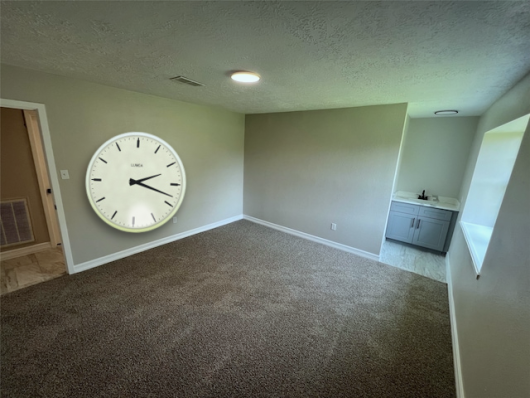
2:18
